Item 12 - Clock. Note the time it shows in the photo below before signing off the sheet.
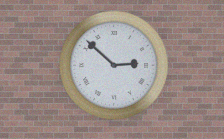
2:52
